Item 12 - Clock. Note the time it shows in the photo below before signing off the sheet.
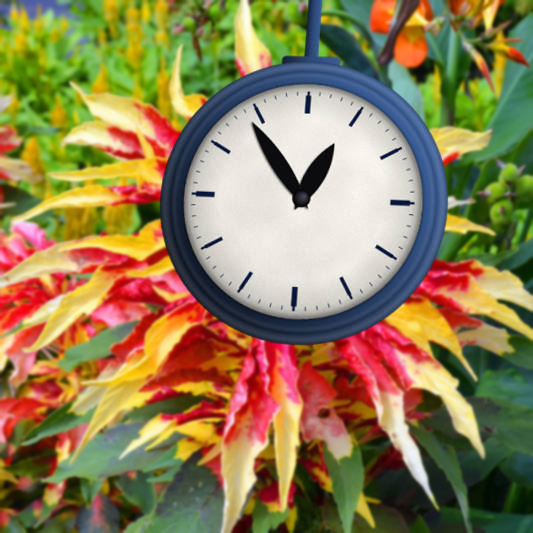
12:54
